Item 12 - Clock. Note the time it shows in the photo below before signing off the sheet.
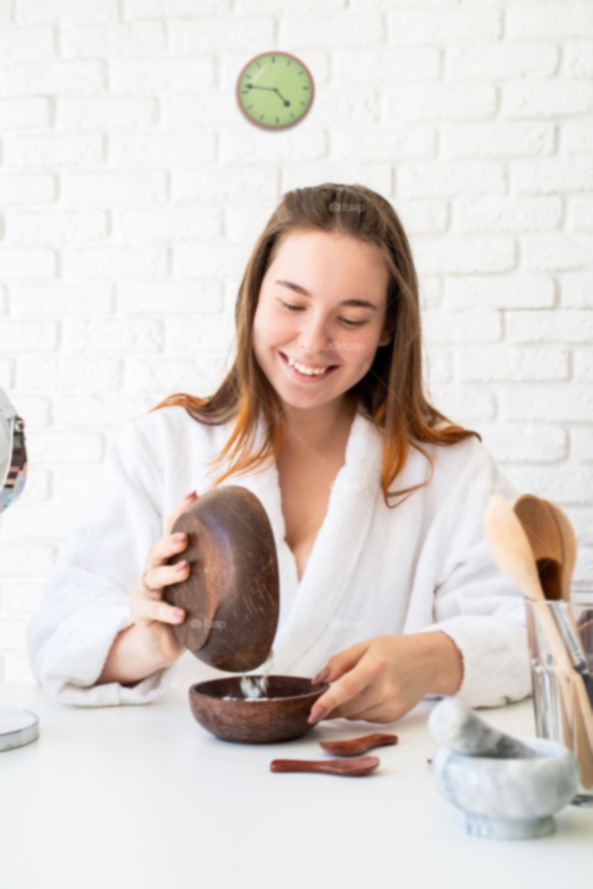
4:47
